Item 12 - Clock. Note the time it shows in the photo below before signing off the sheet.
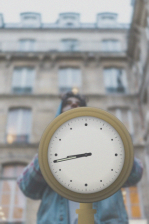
8:43
